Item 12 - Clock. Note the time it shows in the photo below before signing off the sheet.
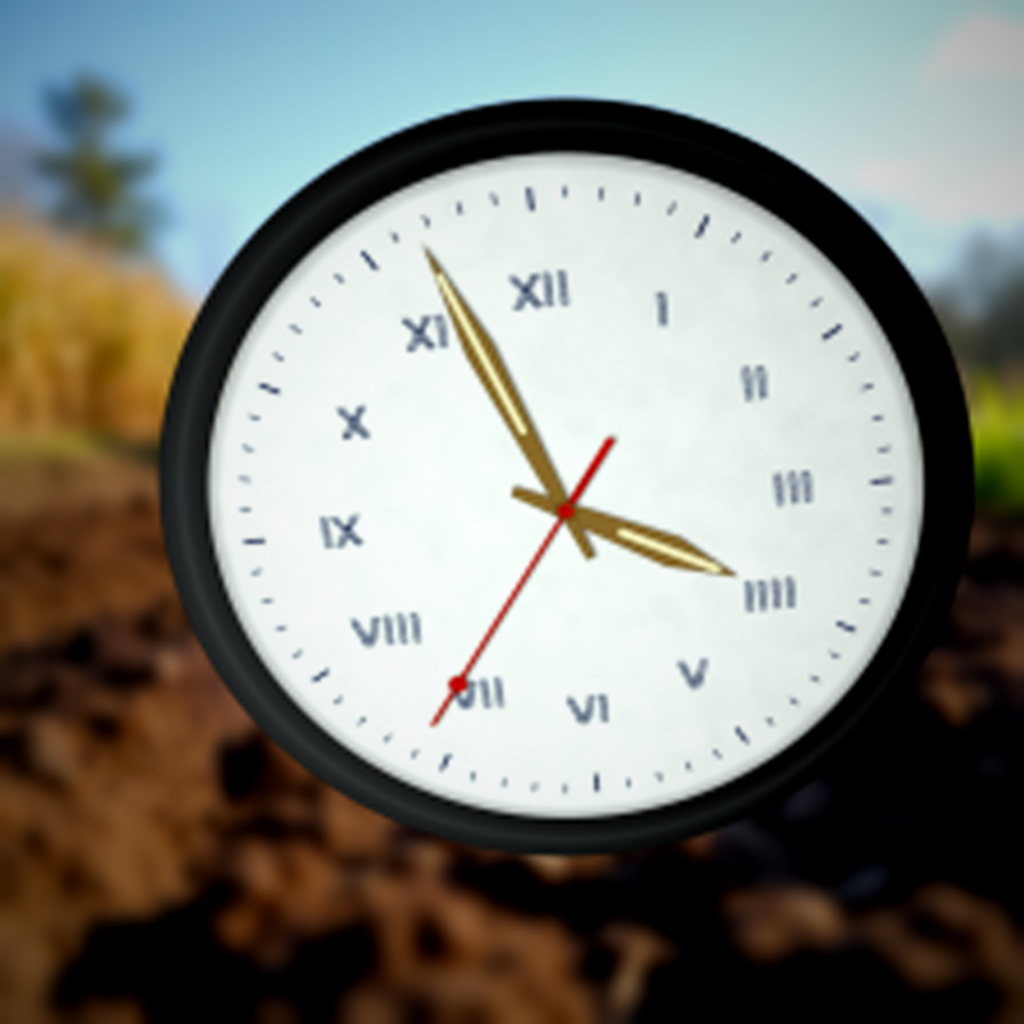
3:56:36
